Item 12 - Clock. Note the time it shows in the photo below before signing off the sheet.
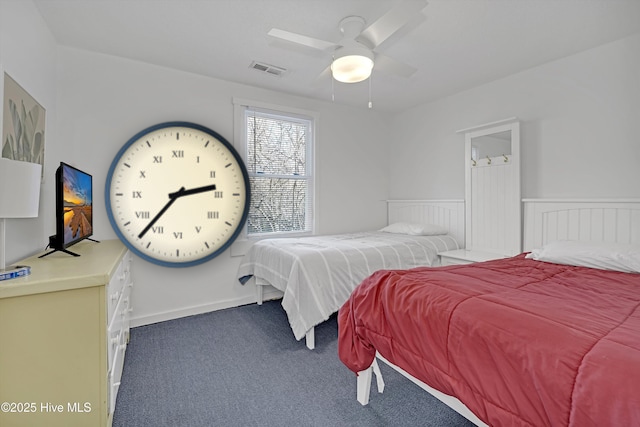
2:37
